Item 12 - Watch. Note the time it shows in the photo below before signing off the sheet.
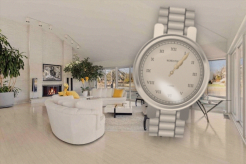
1:06
